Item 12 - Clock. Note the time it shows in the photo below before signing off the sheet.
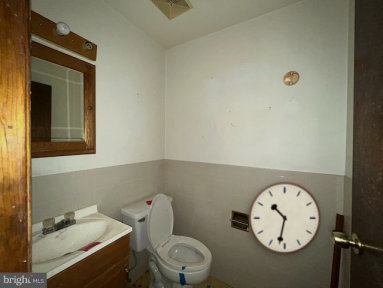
10:32
